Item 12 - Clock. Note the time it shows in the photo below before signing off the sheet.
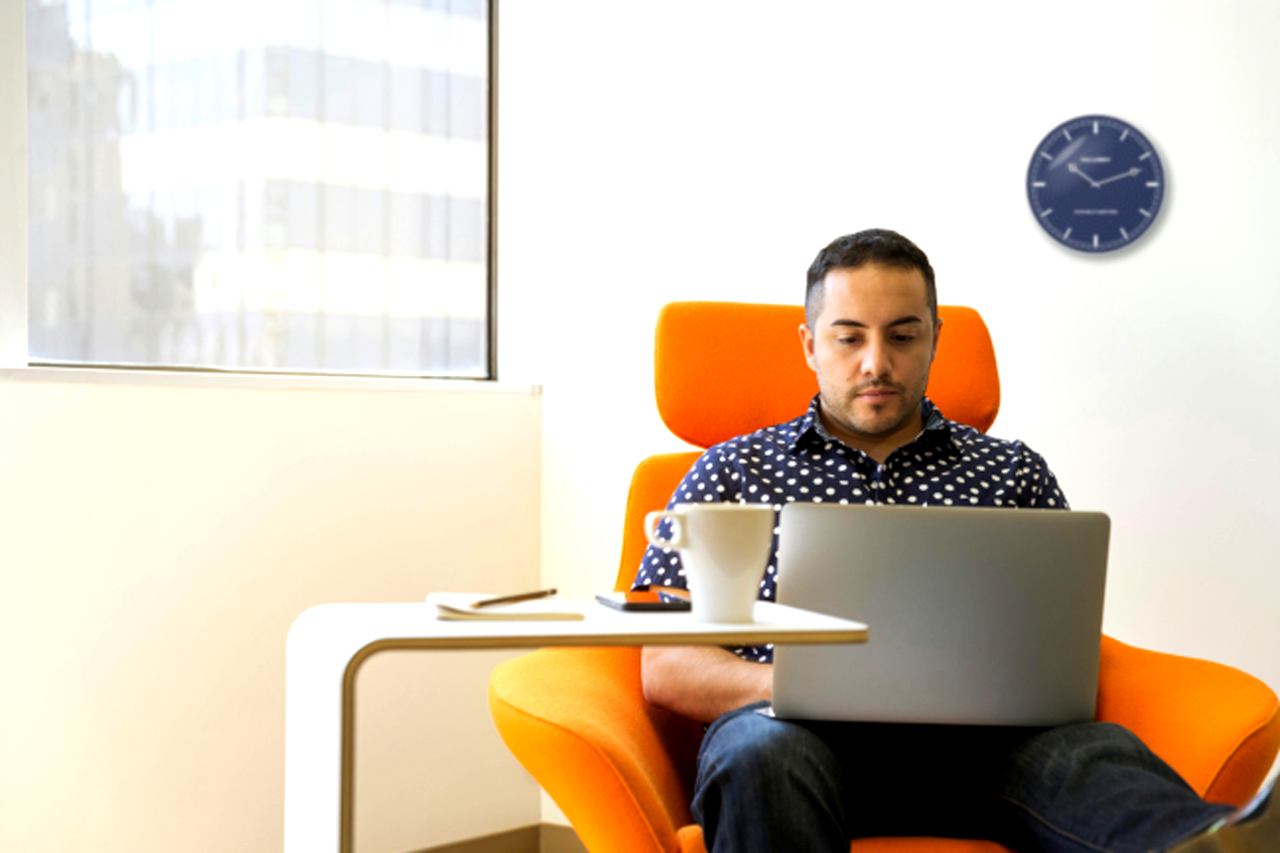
10:12
